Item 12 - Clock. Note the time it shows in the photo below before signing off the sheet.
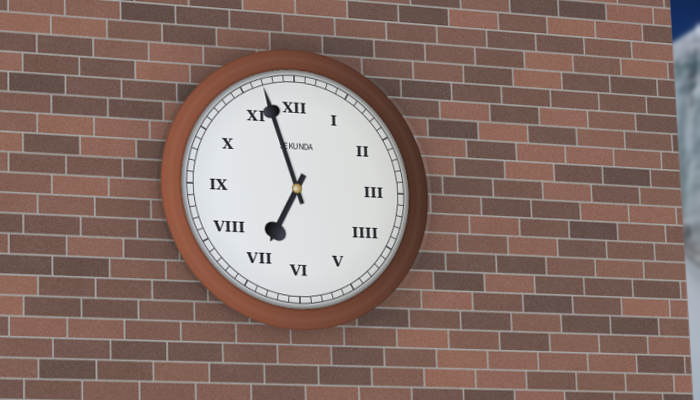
6:57
